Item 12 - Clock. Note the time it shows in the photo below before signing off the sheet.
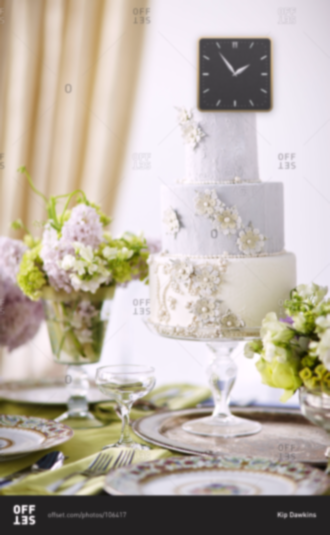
1:54
